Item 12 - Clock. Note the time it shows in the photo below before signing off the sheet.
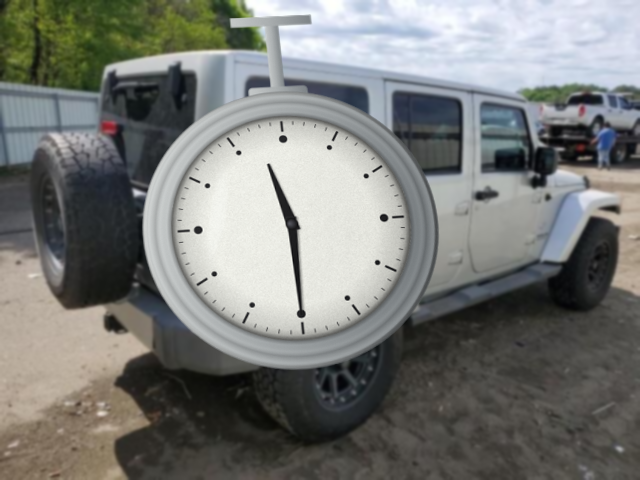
11:30
